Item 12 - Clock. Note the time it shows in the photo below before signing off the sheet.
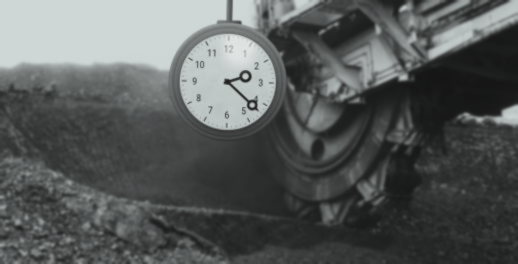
2:22
